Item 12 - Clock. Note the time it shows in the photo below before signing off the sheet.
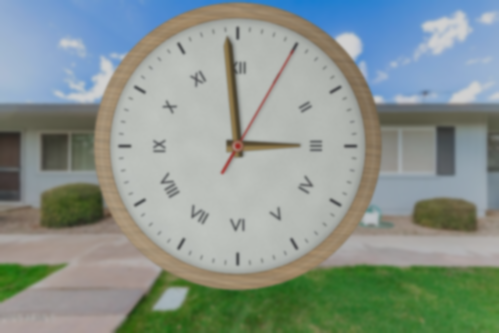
2:59:05
